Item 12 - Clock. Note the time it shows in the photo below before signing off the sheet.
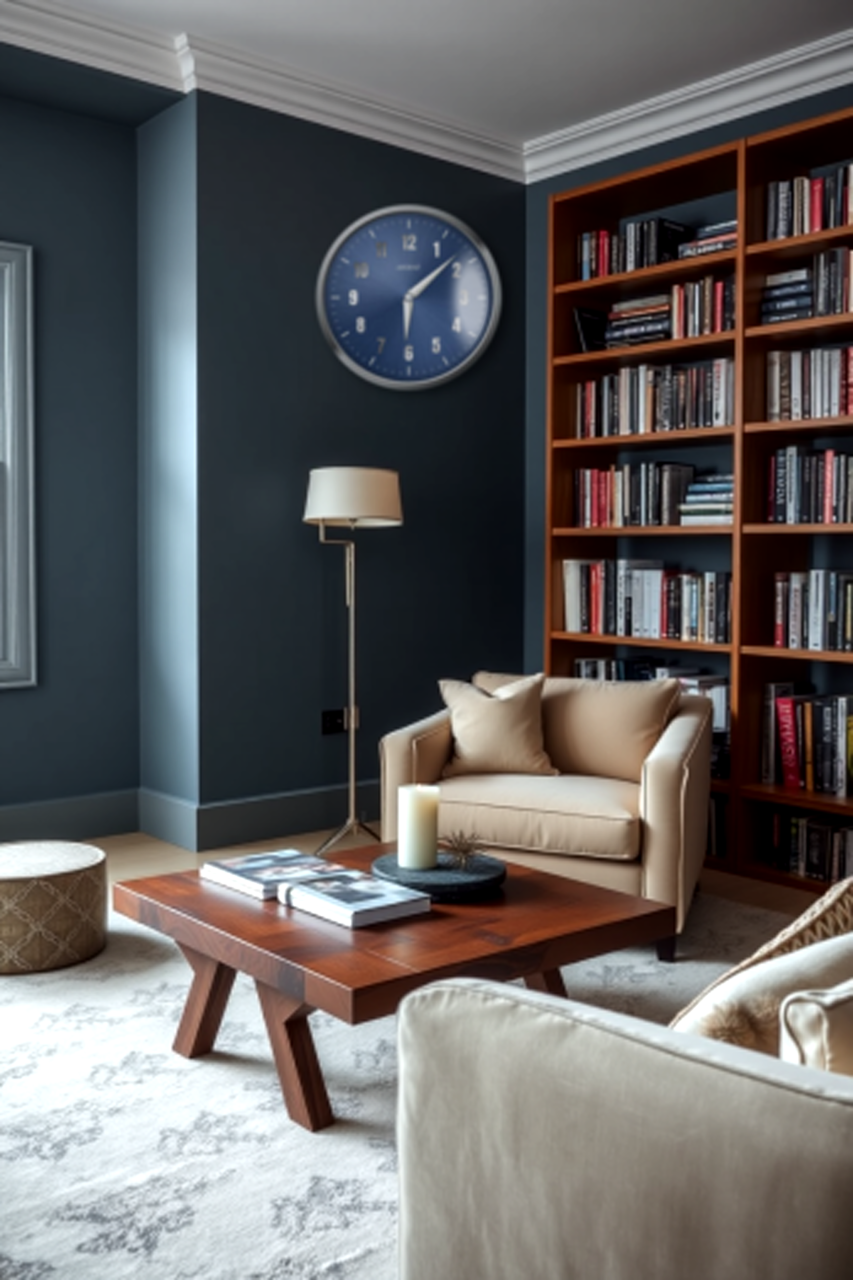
6:08
